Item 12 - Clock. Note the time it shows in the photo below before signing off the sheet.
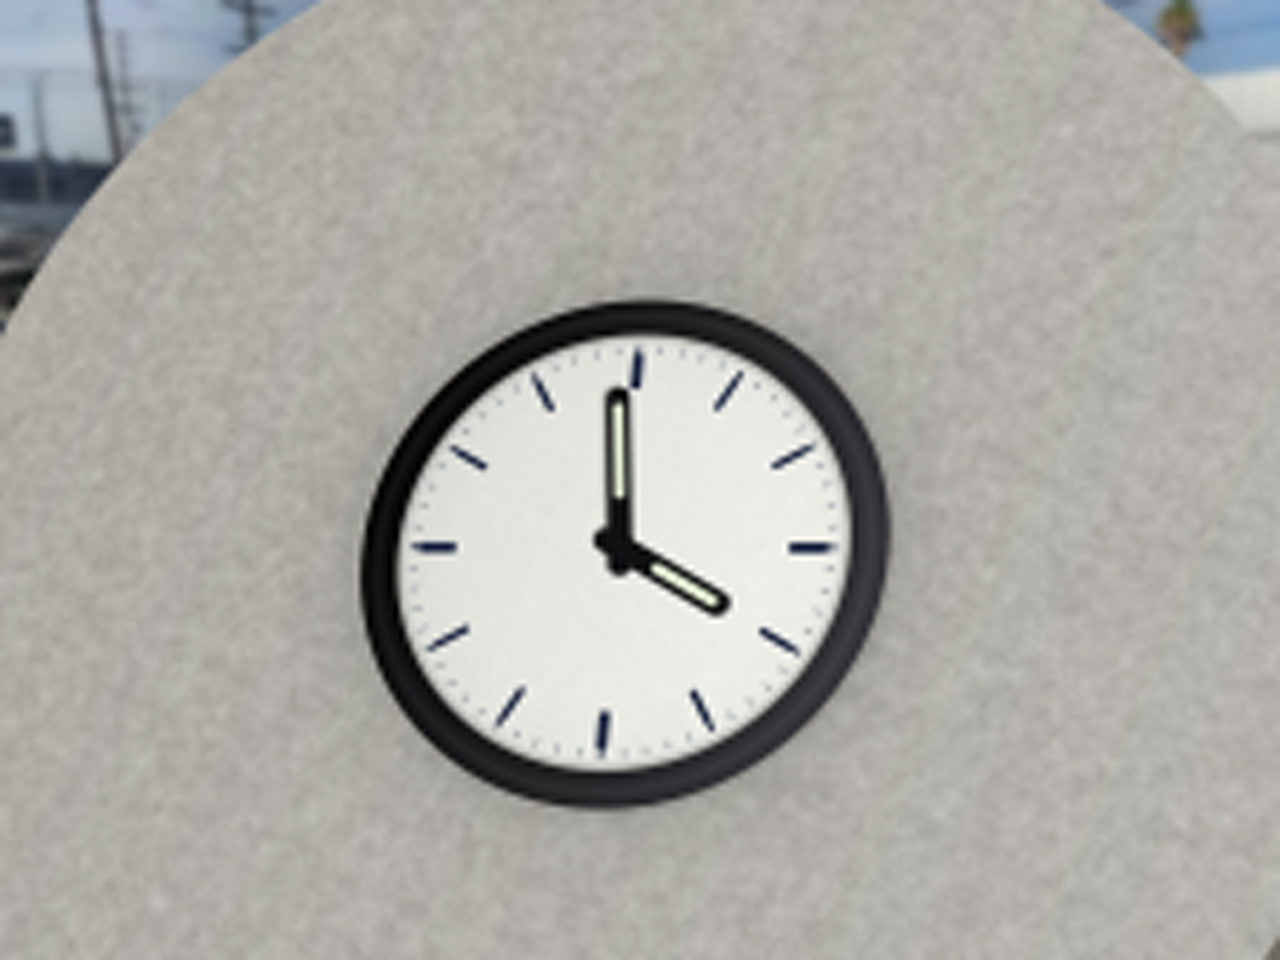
3:59
